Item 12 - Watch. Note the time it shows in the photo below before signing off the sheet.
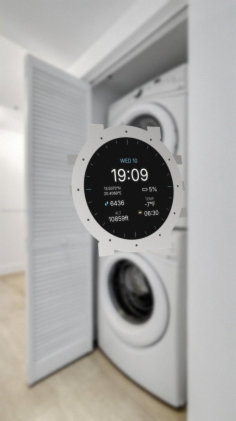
19:09
